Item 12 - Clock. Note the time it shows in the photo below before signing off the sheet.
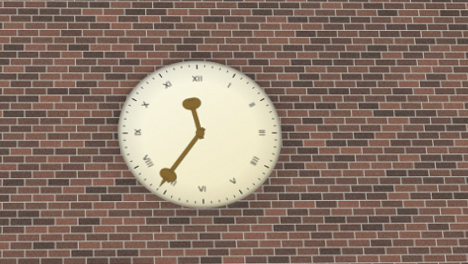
11:36
